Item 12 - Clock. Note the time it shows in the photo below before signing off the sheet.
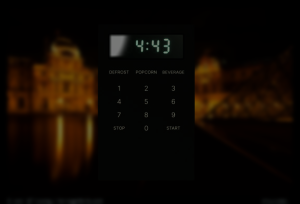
4:43
